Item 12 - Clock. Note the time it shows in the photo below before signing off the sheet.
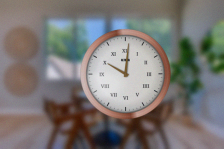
10:01
